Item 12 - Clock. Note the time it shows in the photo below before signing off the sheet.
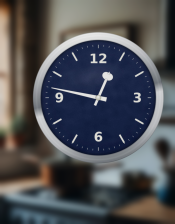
12:47
